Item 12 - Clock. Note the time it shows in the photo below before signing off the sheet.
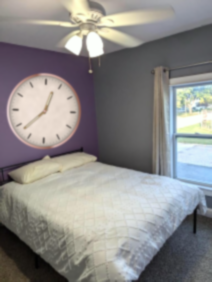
12:38
